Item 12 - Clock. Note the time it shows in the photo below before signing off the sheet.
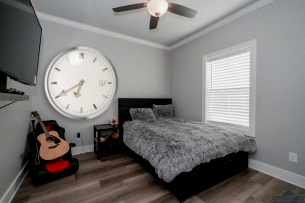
6:40
